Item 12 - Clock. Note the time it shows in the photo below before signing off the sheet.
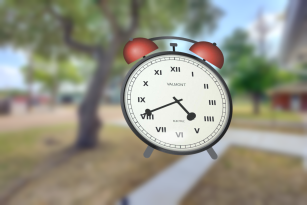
4:41
